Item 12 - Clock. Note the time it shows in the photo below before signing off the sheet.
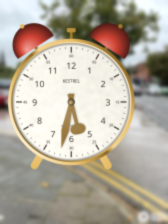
5:32
